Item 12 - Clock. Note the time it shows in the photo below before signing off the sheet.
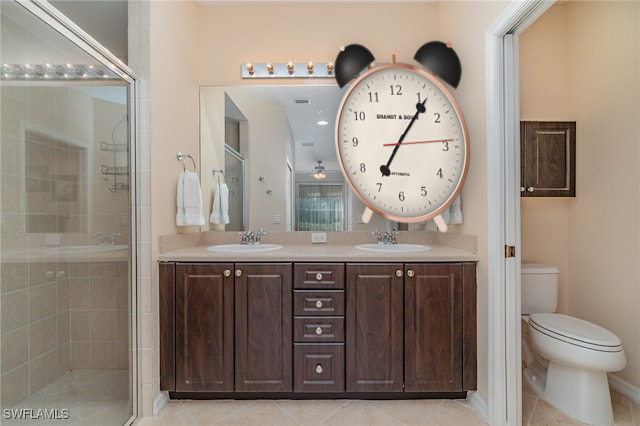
7:06:14
